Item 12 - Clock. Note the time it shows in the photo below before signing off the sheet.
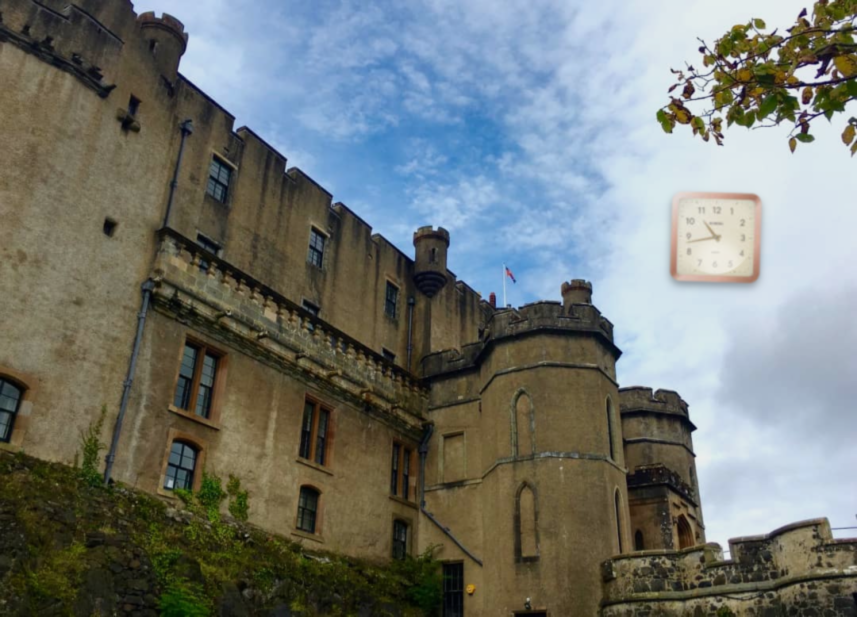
10:43
